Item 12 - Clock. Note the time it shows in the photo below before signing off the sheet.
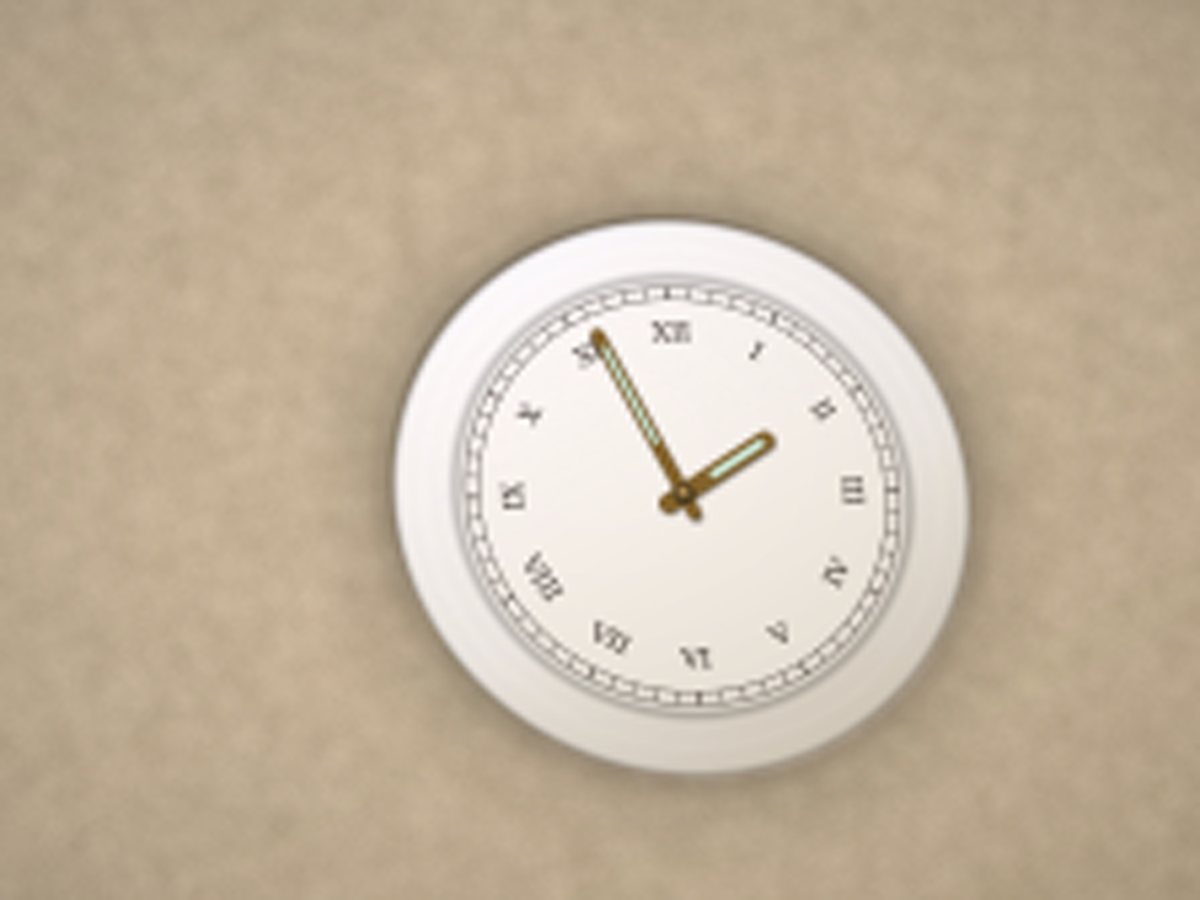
1:56
